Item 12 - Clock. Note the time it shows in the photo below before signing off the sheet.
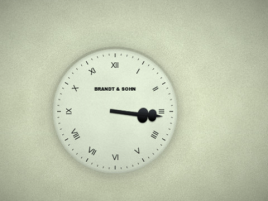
3:16
